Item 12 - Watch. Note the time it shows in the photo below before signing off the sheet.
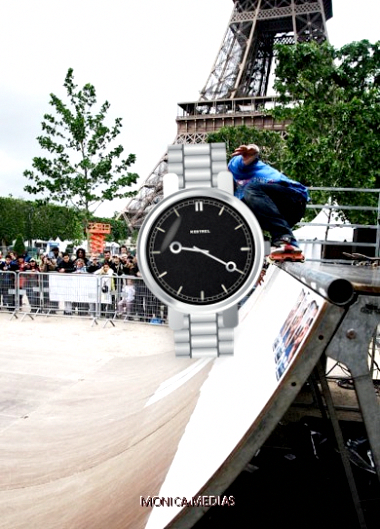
9:20
